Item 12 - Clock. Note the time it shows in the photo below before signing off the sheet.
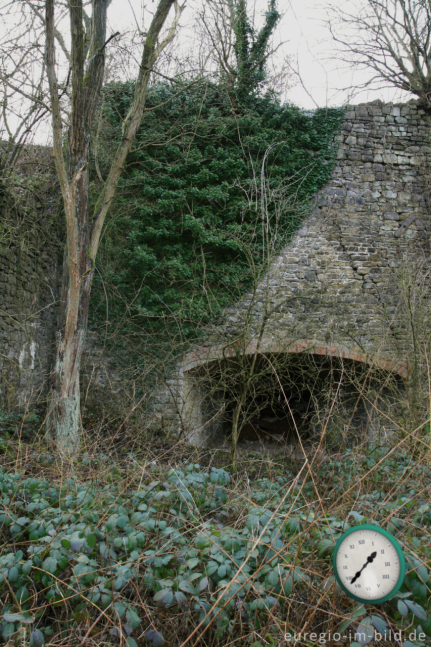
1:38
